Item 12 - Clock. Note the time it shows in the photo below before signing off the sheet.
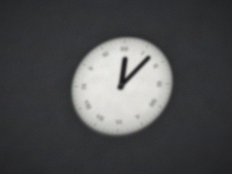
12:07
